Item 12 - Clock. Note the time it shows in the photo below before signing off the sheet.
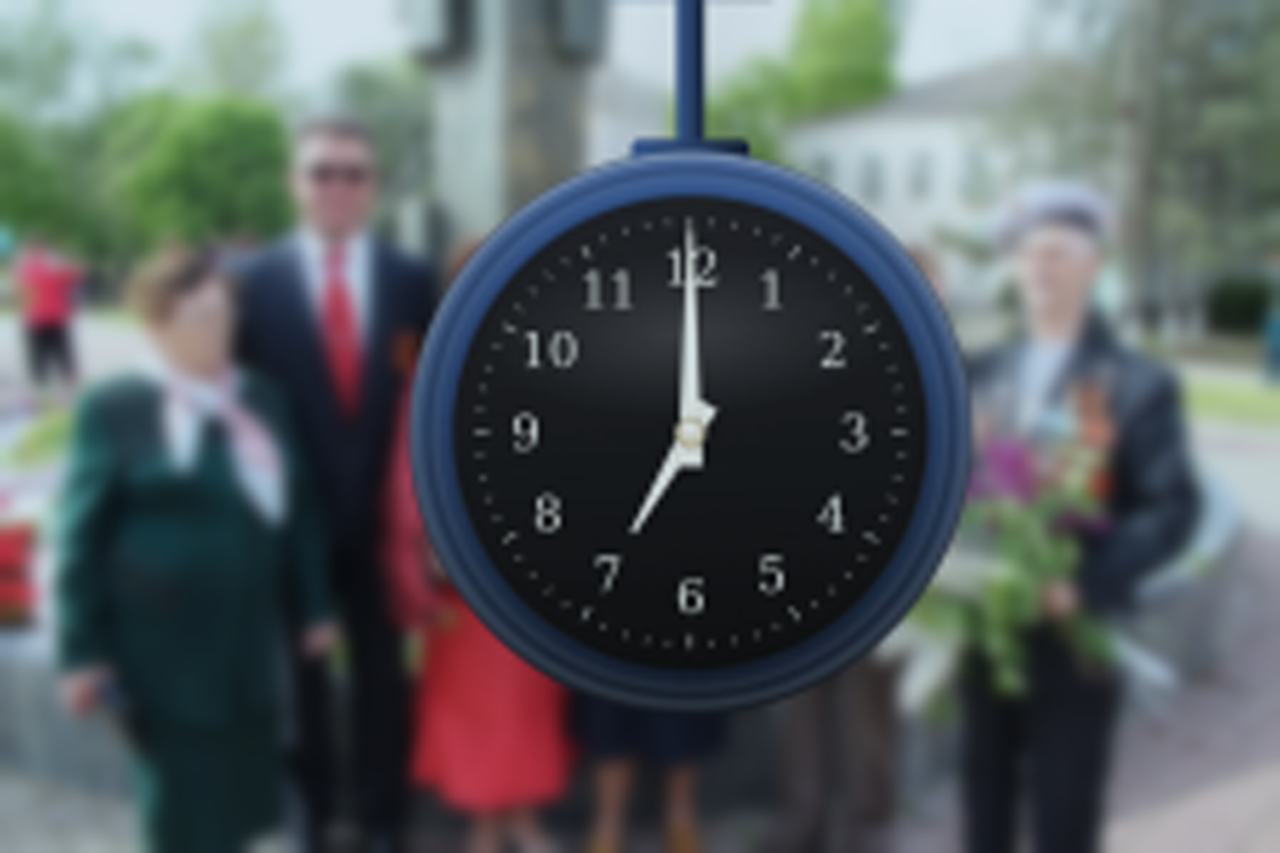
7:00
